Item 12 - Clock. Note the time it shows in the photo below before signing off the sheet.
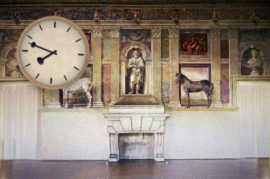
7:48
